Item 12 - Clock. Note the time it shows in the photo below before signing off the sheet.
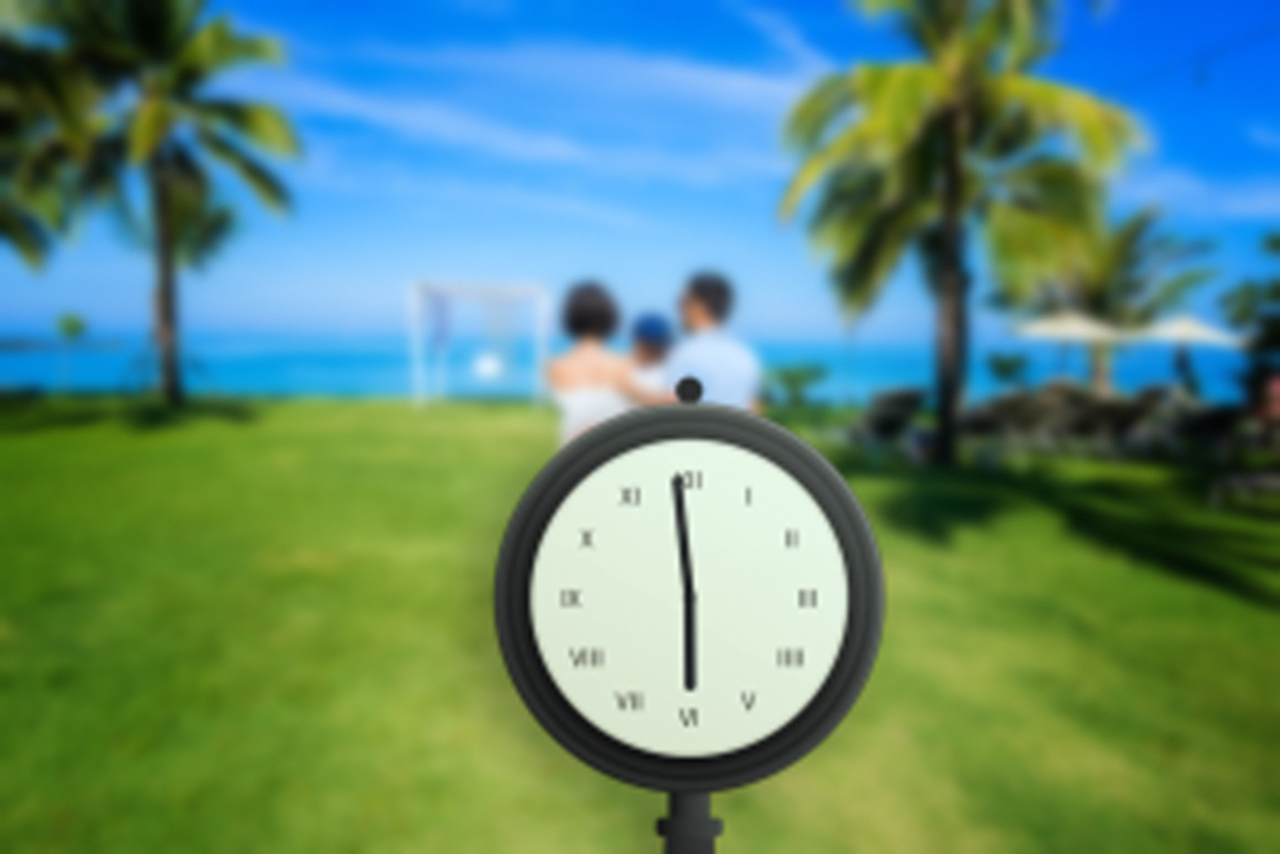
5:59
